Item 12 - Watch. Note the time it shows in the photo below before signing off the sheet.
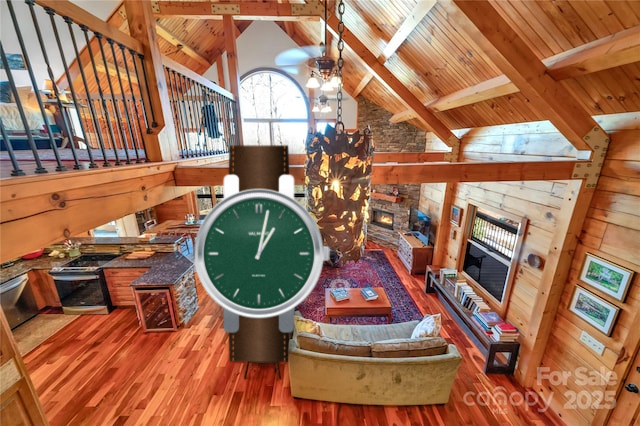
1:02
